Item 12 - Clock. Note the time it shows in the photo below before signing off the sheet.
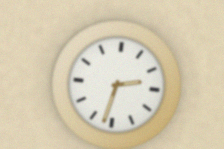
2:32
